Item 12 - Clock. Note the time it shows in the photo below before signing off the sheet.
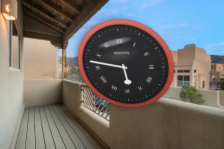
5:47
